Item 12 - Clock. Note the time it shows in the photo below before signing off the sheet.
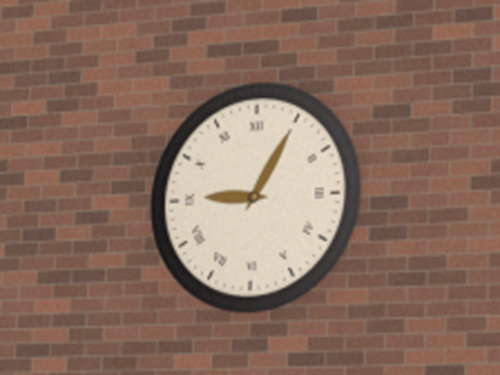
9:05
